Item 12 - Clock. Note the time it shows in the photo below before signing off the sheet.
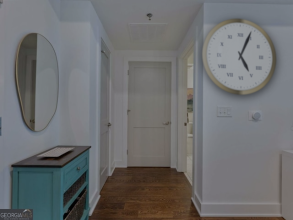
5:04
